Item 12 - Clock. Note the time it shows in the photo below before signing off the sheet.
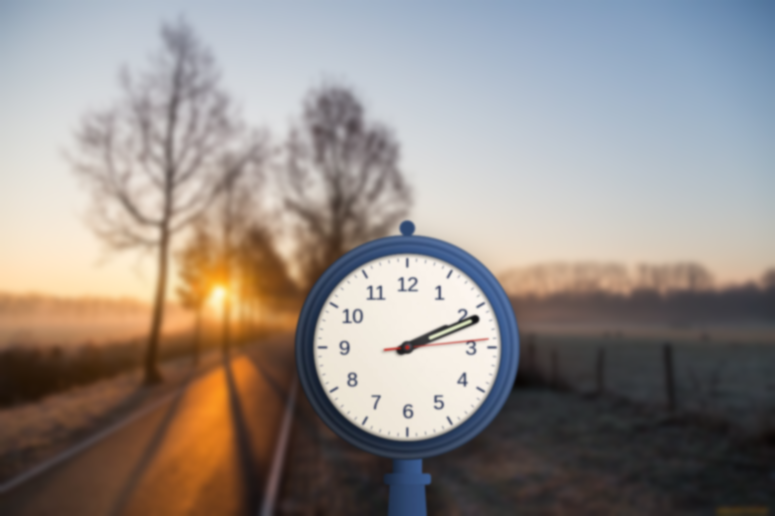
2:11:14
